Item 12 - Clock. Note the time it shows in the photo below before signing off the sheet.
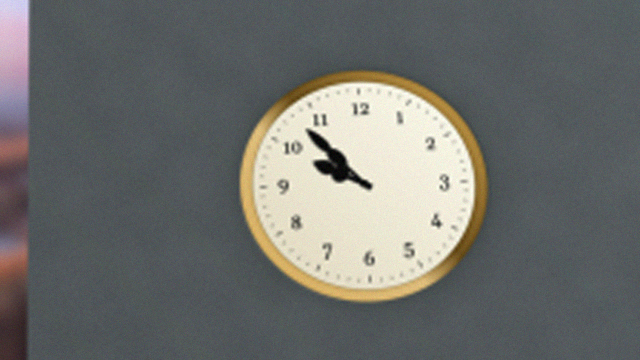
9:53
